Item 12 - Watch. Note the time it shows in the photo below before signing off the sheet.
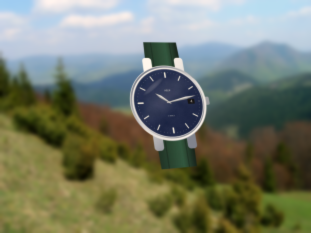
10:13
